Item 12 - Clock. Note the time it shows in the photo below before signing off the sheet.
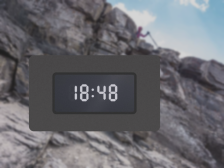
18:48
